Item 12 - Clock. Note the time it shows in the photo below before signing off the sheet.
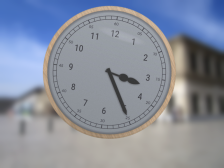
3:25
